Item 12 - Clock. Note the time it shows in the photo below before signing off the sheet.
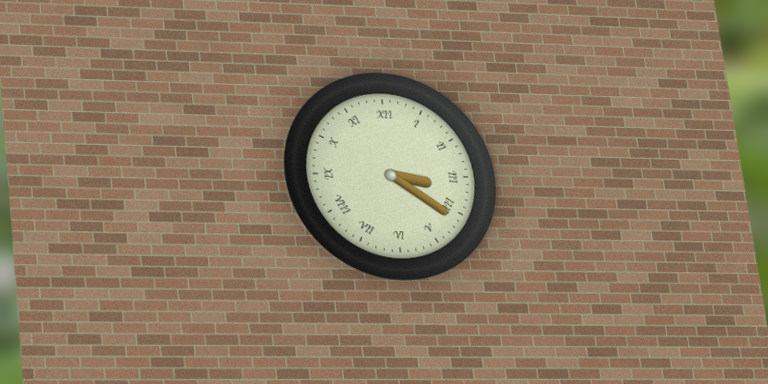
3:21
